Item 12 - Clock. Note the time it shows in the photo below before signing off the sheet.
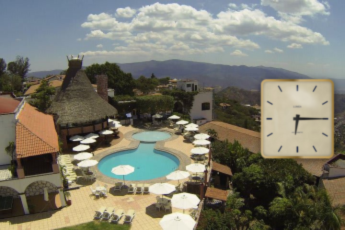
6:15
